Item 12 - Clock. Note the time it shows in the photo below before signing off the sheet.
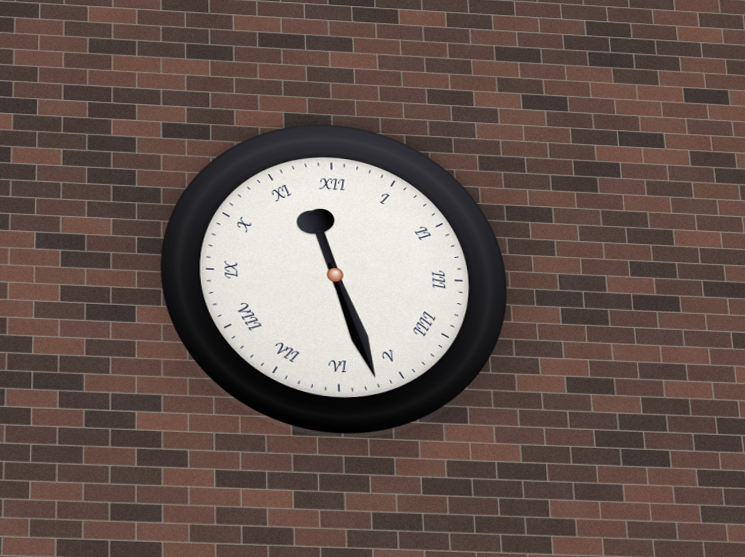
11:27
